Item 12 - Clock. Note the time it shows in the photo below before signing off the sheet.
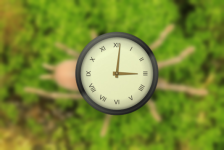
3:01
